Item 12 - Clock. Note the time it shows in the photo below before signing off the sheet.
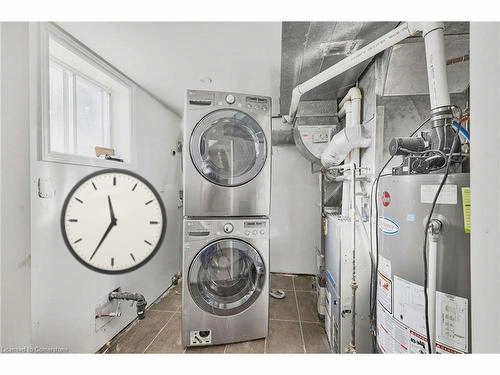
11:35
